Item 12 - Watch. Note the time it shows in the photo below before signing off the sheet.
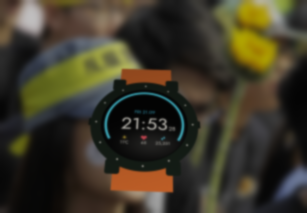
21:53
